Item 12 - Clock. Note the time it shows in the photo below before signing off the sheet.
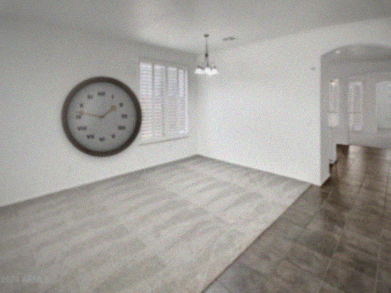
1:47
